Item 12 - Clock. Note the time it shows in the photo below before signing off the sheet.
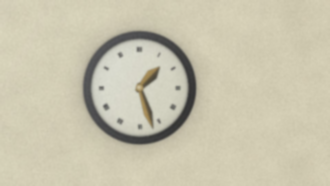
1:27
